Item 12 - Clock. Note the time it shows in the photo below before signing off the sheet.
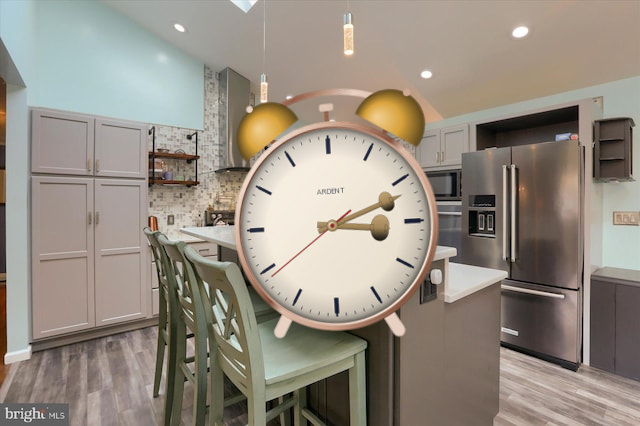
3:11:39
